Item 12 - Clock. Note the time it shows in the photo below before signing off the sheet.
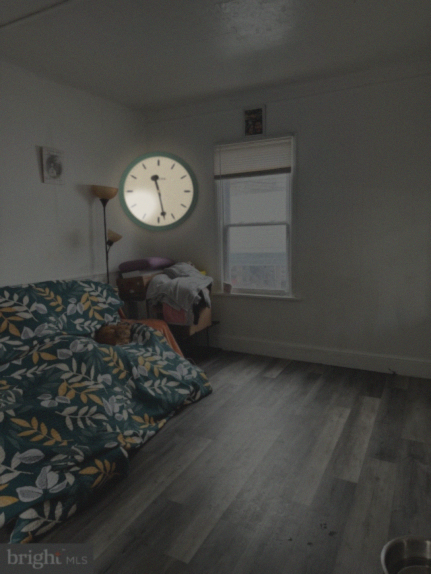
11:28
